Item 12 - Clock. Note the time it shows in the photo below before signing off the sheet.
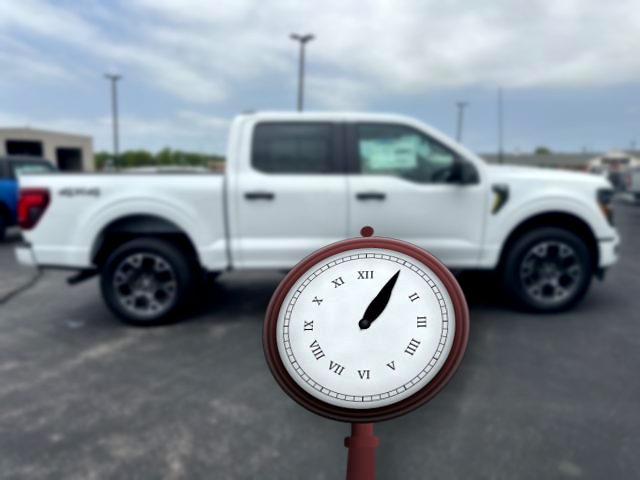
1:05
